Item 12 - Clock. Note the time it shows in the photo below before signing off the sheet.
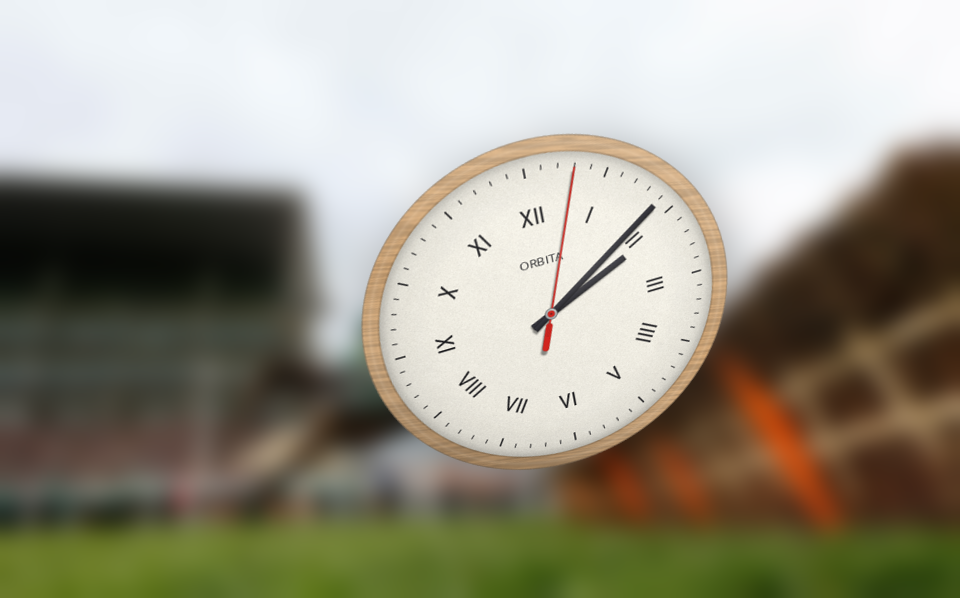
2:09:03
